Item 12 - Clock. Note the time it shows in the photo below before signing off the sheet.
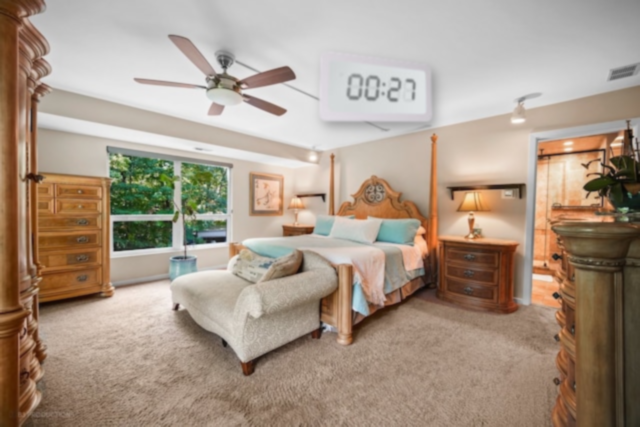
0:27
